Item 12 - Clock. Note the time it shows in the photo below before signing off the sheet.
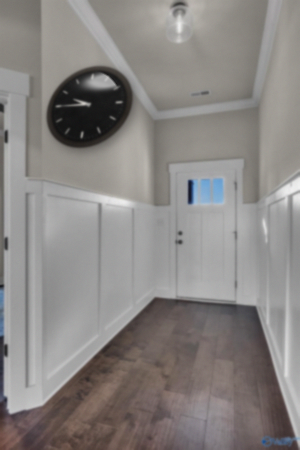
9:45
